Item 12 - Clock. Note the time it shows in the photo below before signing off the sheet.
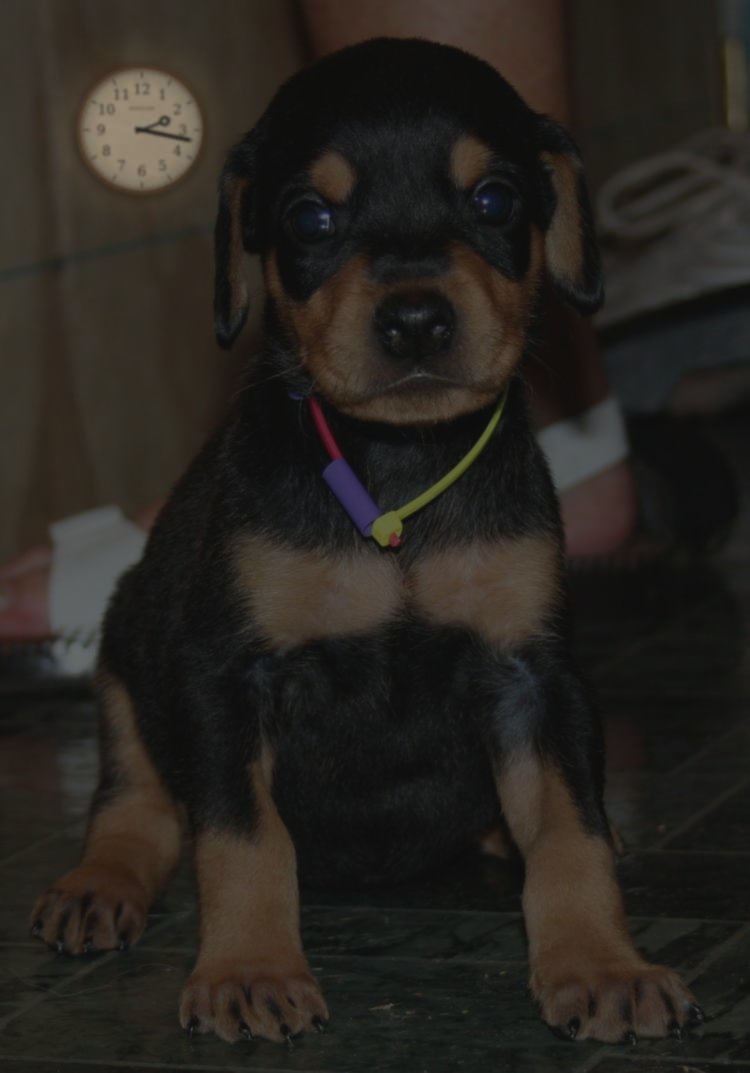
2:17
